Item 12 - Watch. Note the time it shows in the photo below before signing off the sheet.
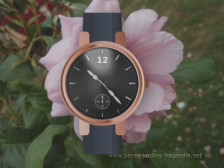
10:23
